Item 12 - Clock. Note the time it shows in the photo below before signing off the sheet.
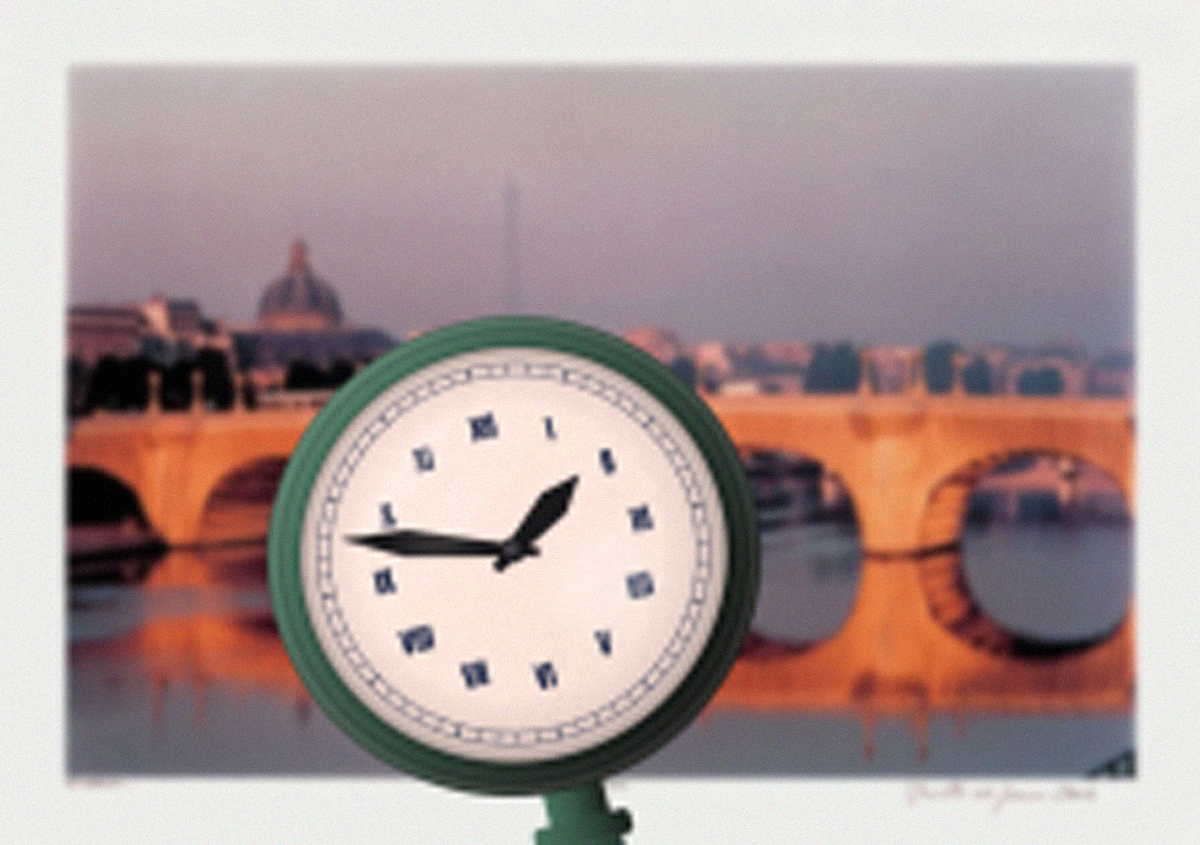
1:48
